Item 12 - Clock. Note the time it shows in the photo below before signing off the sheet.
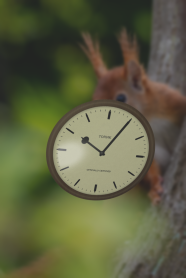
10:05
